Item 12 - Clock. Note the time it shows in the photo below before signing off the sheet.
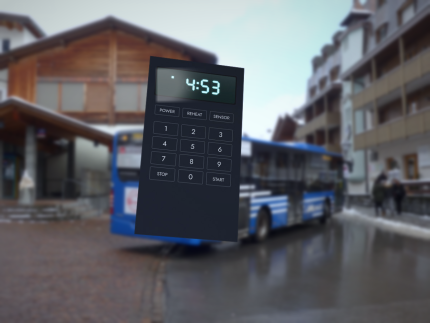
4:53
